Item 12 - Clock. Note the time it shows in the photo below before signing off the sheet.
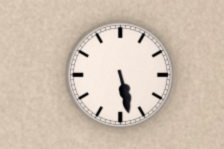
5:28
